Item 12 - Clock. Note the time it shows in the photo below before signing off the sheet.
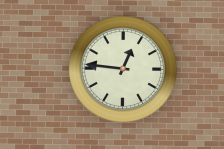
12:46
